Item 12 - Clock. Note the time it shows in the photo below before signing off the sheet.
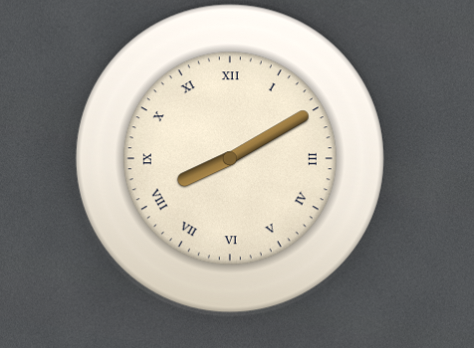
8:10
